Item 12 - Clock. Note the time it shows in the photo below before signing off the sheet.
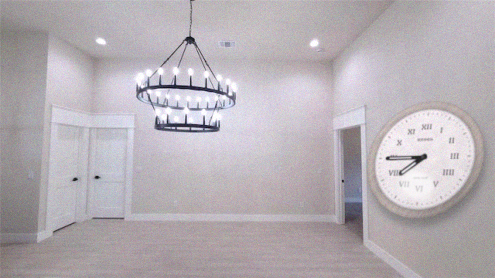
7:45
